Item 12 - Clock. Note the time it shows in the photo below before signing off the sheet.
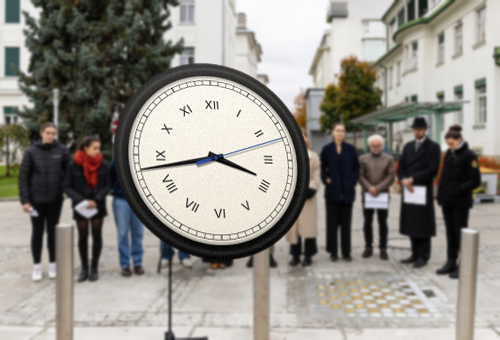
3:43:12
